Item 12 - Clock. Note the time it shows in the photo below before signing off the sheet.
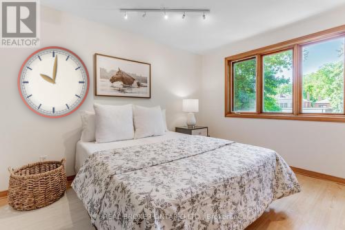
10:01
